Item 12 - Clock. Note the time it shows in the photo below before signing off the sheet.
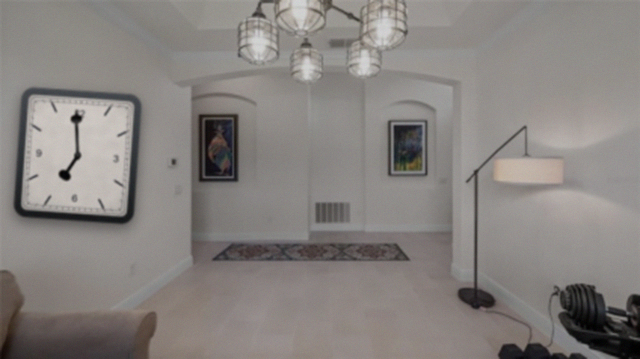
6:59
